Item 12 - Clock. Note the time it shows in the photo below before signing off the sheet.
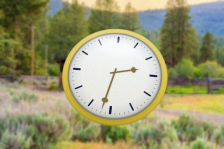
2:32
